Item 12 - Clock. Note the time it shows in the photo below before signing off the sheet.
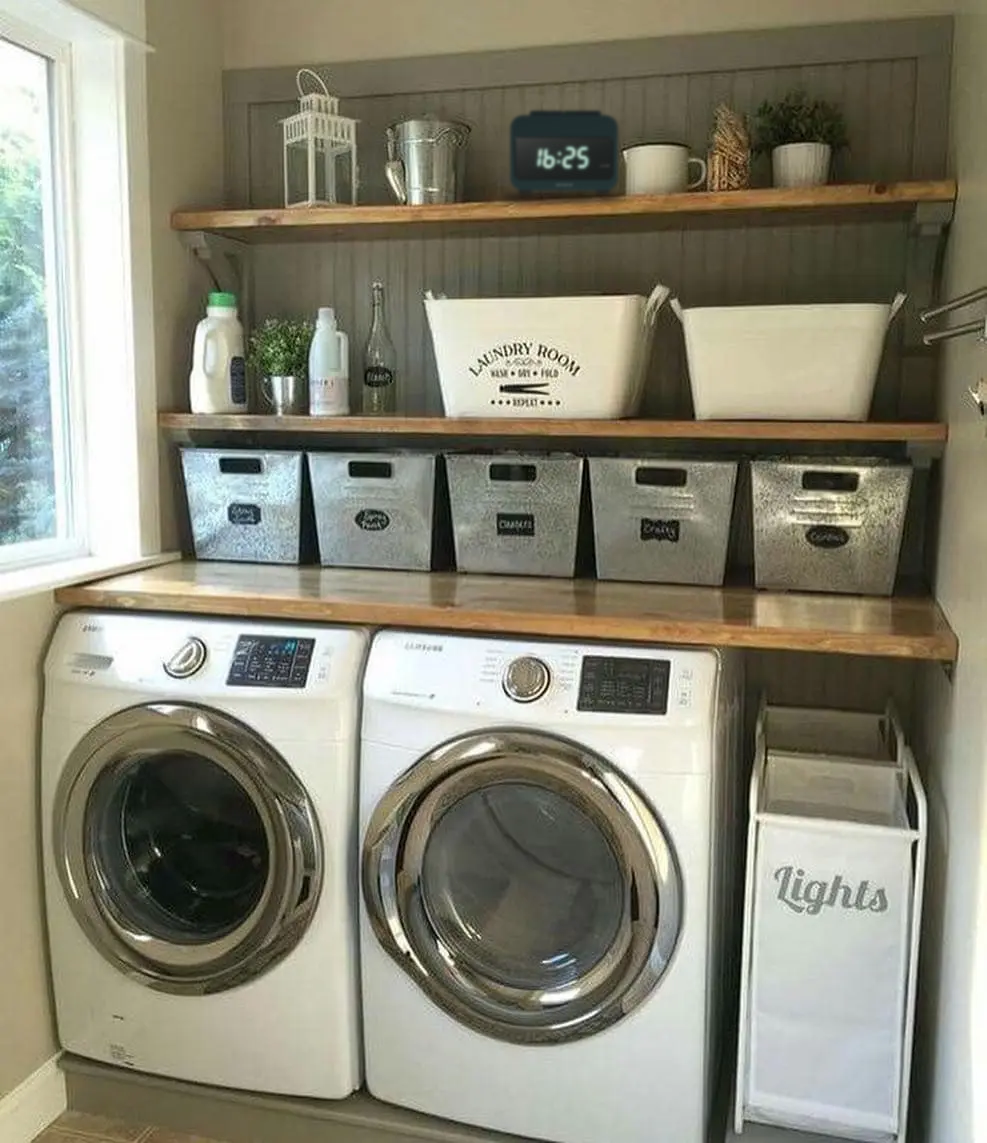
16:25
